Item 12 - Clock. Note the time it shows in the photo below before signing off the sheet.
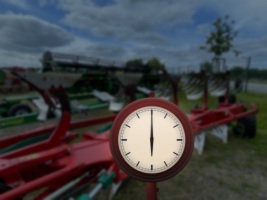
6:00
